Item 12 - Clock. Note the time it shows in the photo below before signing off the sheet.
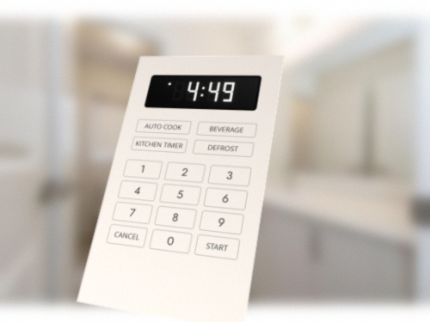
4:49
